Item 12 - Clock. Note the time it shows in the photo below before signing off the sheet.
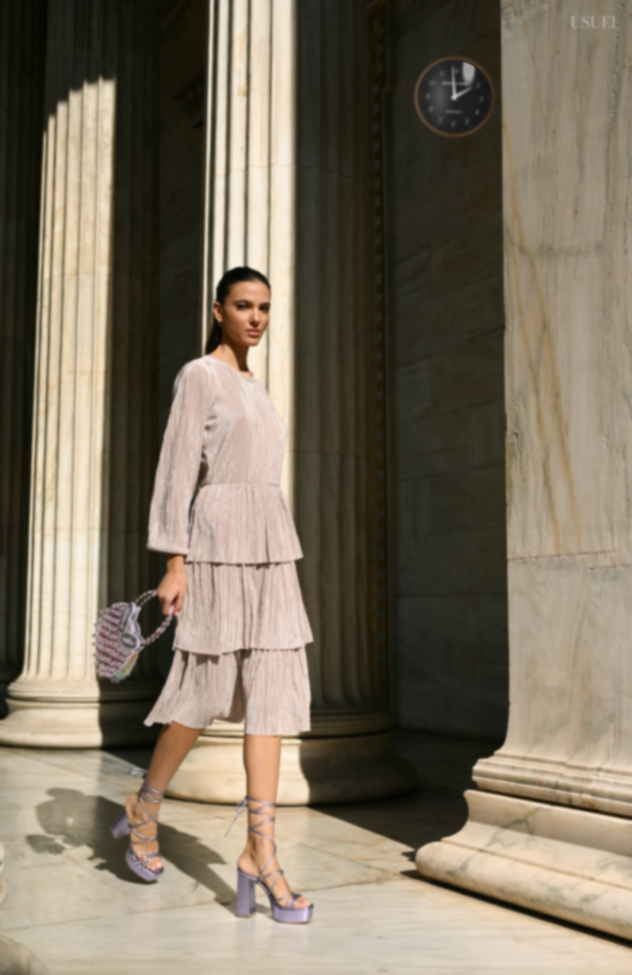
1:59
